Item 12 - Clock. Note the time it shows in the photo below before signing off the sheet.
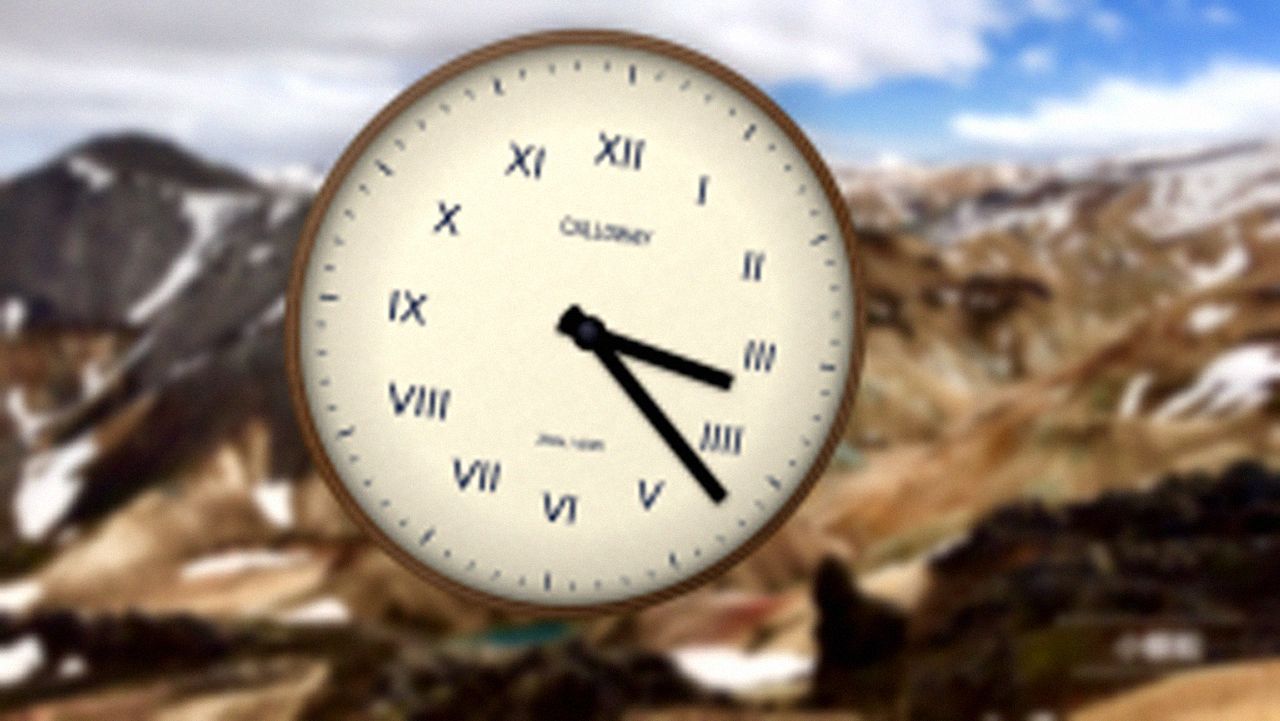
3:22
